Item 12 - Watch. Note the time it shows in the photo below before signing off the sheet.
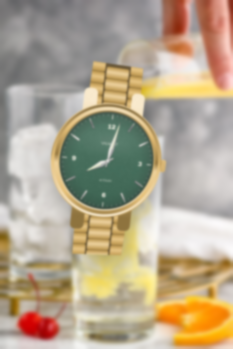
8:02
